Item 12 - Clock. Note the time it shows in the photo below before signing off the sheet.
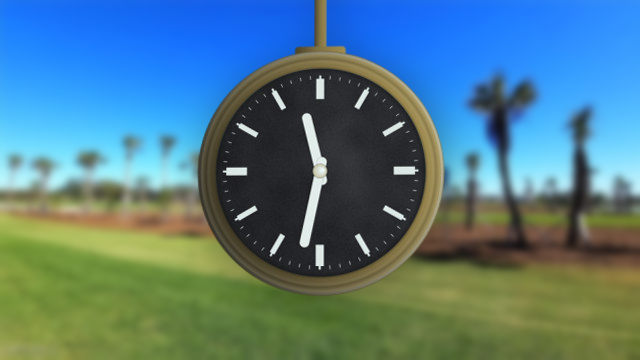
11:32
